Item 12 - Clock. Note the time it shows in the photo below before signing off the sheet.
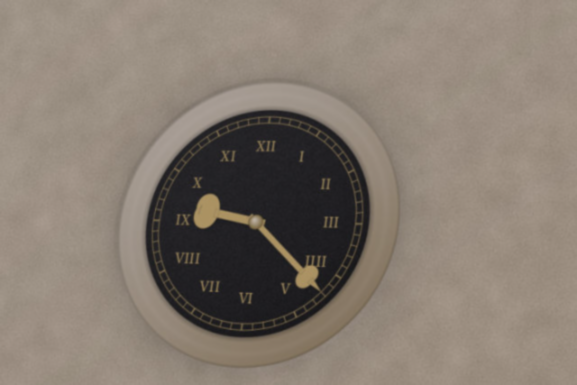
9:22
